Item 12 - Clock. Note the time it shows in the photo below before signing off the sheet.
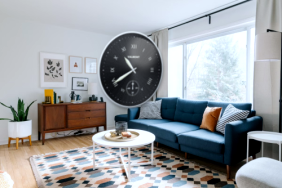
10:40
